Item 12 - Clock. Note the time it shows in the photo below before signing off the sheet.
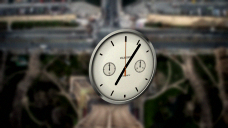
7:06
